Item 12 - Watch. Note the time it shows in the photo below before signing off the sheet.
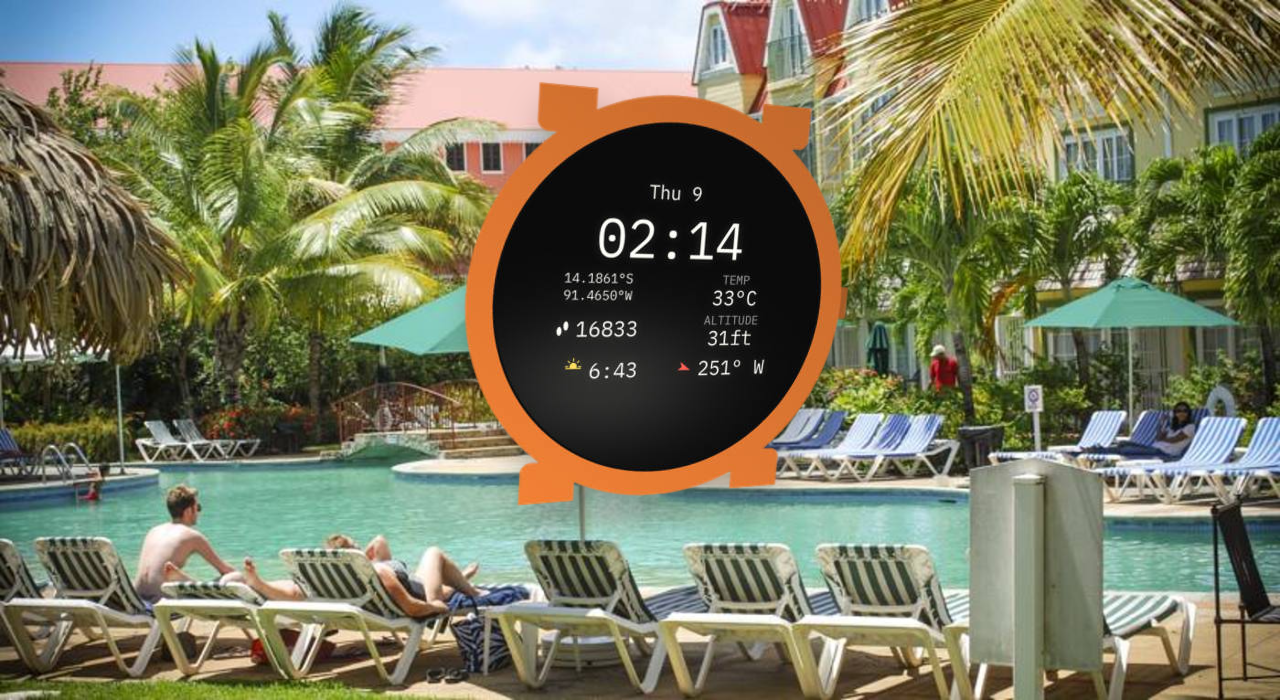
2:14
